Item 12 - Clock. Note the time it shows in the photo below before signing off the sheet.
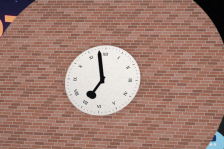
6:58
